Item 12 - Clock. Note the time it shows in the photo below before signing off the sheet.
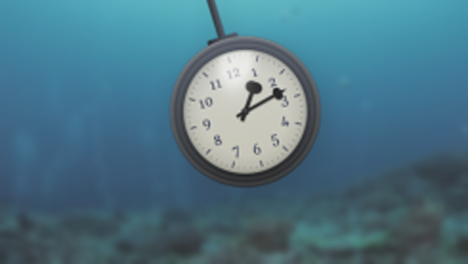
1:13
